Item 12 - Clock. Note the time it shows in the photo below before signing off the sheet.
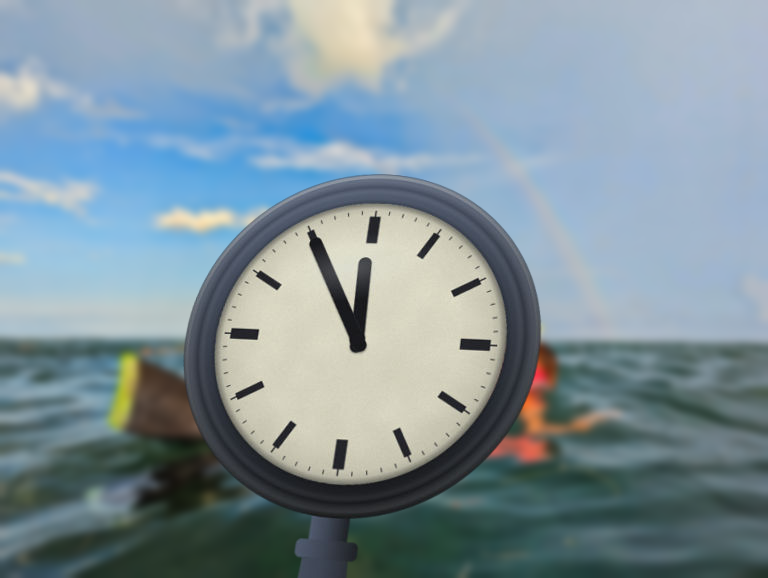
11:55
